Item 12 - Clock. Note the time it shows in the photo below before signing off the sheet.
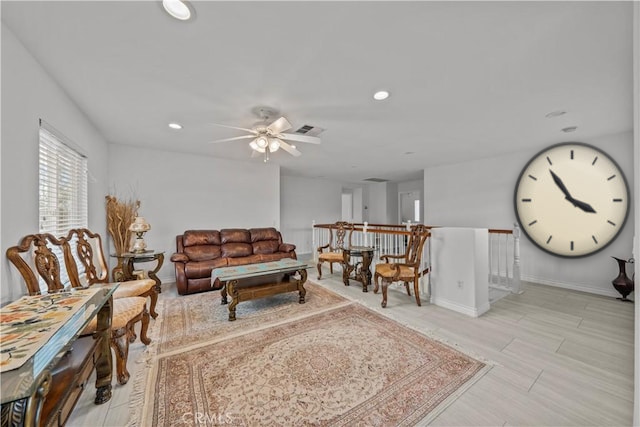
3:54
